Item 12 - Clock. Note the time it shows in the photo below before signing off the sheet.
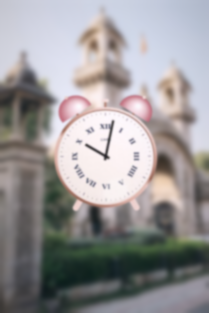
10:02
